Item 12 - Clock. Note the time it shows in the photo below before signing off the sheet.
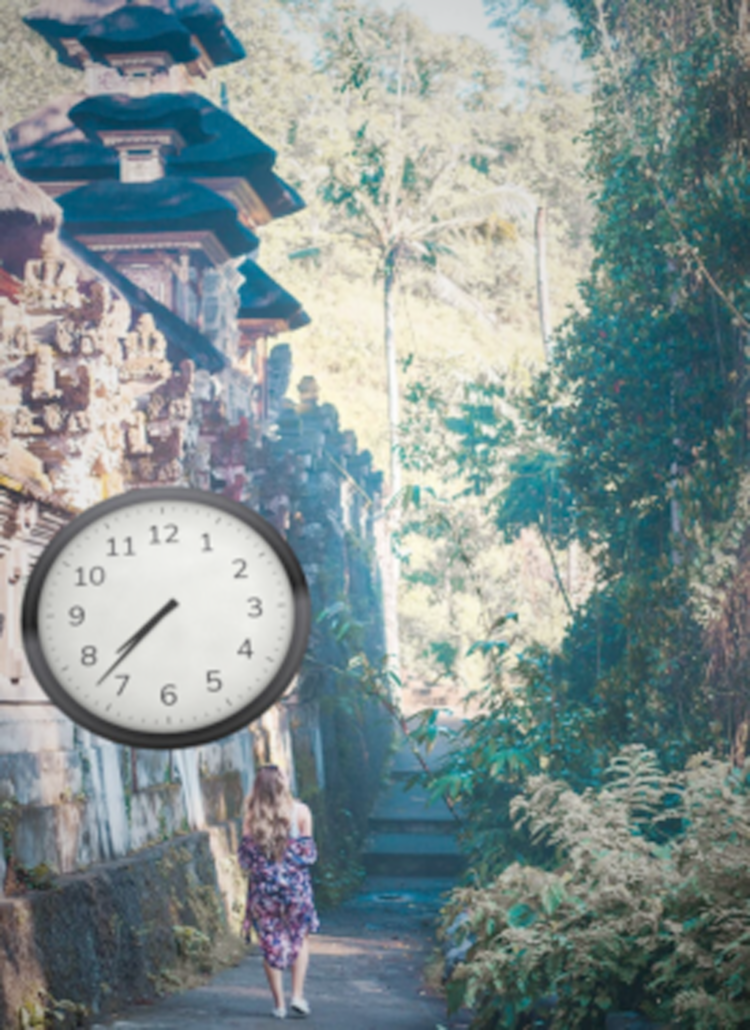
7:37
